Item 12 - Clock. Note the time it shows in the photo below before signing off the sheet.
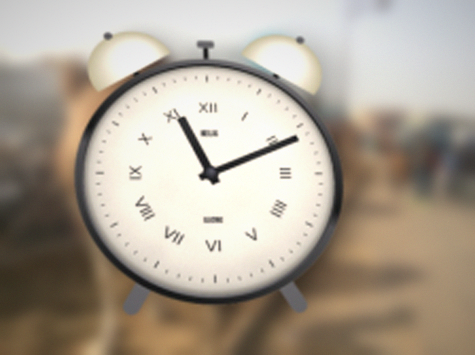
11:11
